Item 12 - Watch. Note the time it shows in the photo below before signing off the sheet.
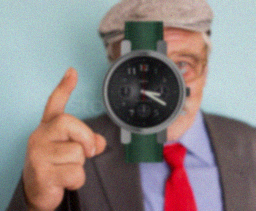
3:20
